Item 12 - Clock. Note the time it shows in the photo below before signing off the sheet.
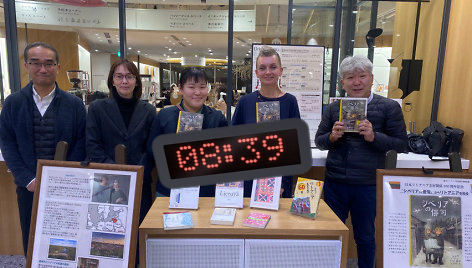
8:39
